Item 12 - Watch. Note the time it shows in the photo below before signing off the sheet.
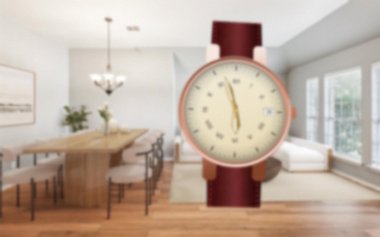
5:57
